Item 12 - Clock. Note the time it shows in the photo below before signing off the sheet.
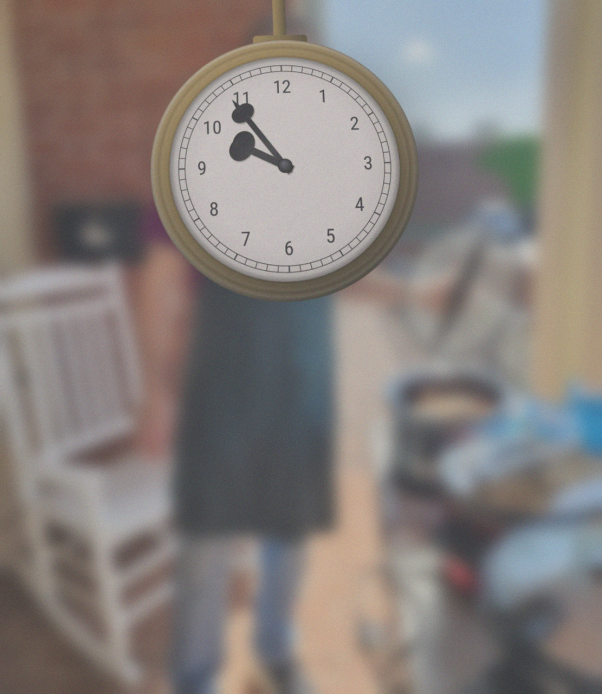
9:54
